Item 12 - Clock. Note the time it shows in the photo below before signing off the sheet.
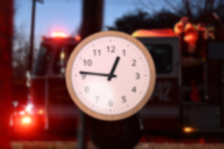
12:46
